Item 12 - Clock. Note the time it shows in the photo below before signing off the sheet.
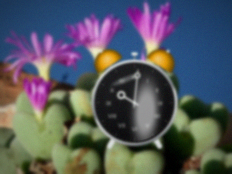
10:01
